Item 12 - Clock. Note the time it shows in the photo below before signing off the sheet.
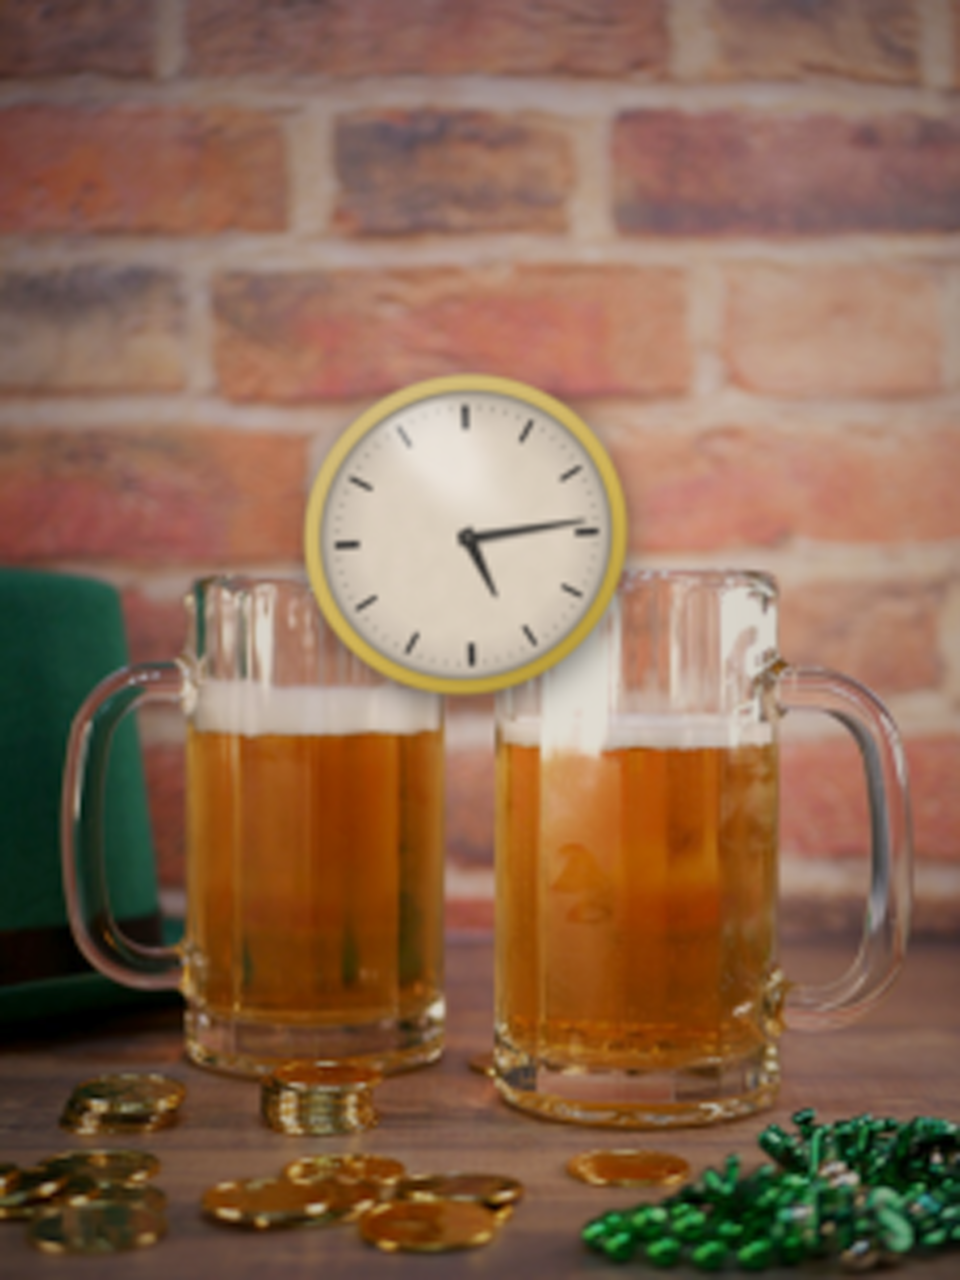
5:14
